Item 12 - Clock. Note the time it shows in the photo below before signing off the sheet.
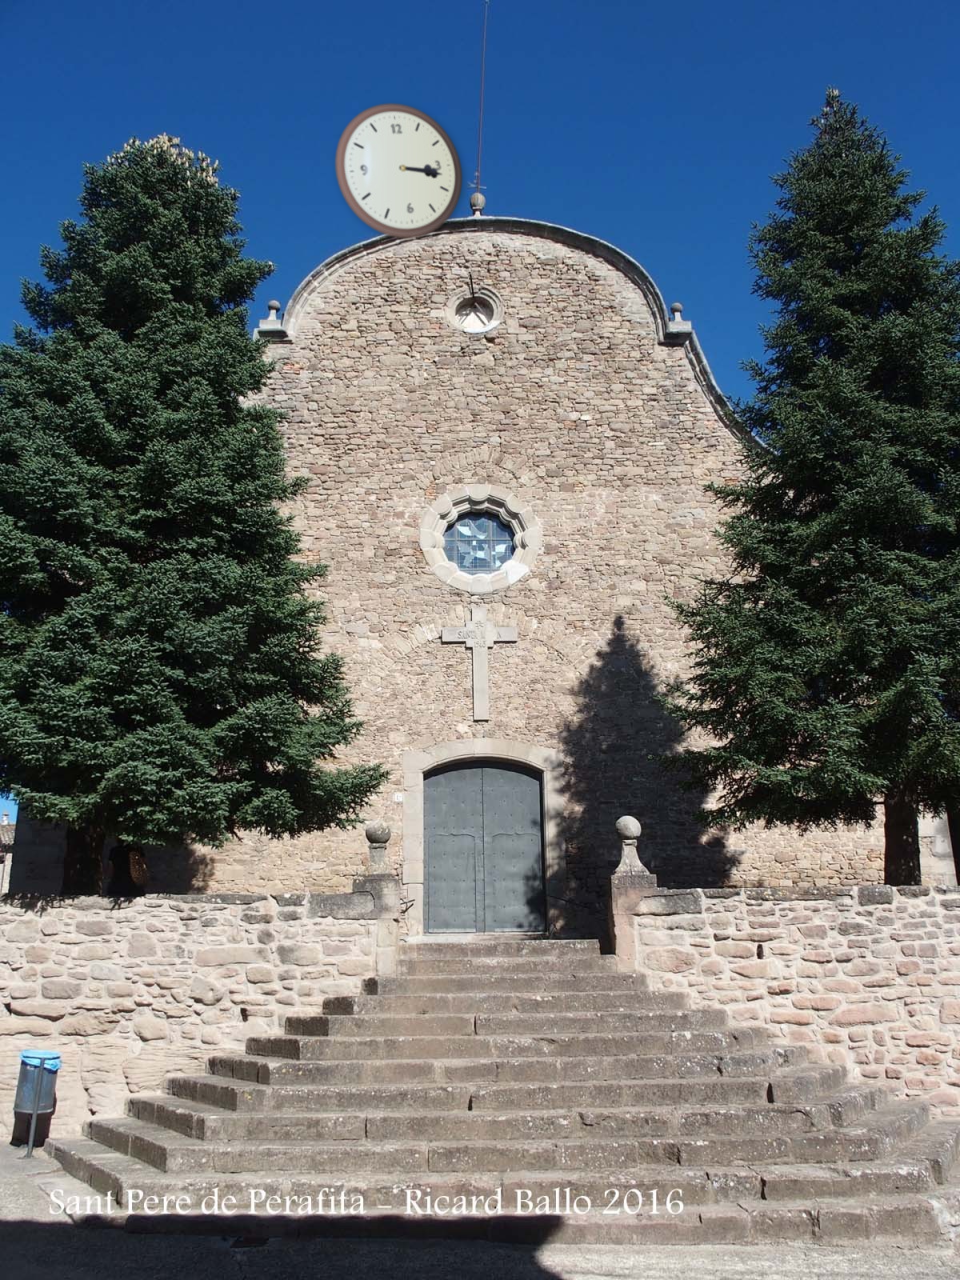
3:17
